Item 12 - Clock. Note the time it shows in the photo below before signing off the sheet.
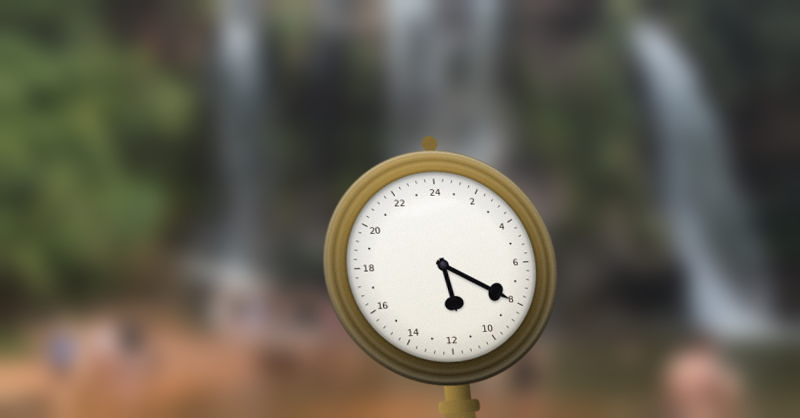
11:20
